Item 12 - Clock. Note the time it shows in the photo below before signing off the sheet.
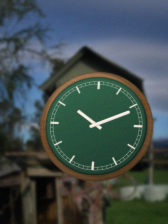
10:11
